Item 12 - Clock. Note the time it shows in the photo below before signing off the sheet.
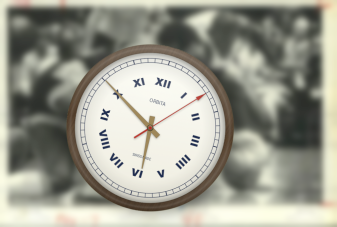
5:50:07
